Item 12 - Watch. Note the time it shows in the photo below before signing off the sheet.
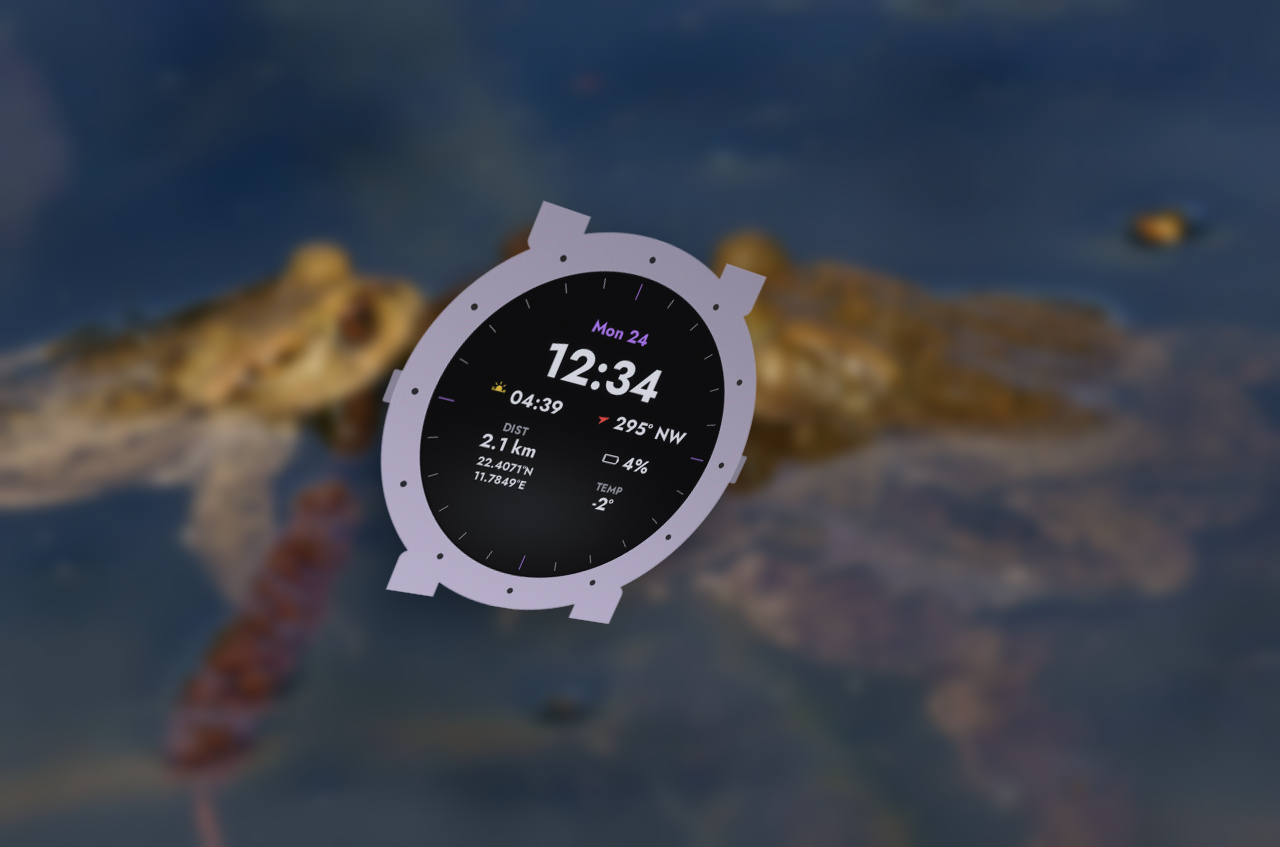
12:34
